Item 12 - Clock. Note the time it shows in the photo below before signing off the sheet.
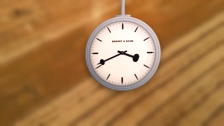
3:41
